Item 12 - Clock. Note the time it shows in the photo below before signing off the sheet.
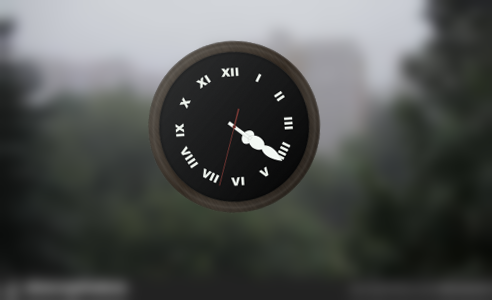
4:21:33
